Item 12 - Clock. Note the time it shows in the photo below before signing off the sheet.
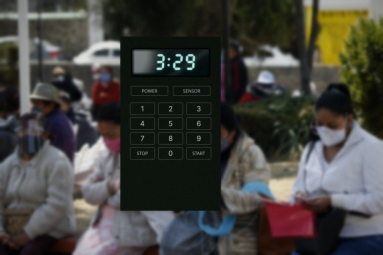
3:29
